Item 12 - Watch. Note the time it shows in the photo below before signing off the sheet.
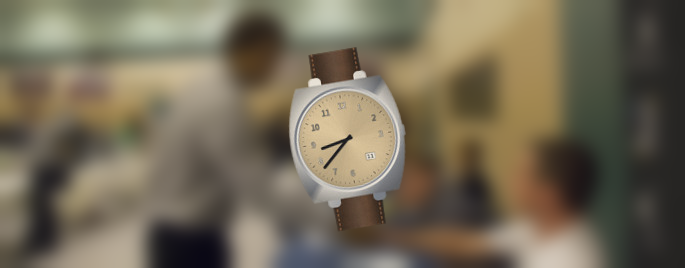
8:38
